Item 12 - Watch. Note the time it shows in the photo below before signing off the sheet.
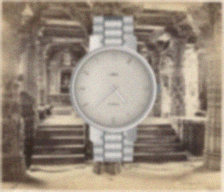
4:38
